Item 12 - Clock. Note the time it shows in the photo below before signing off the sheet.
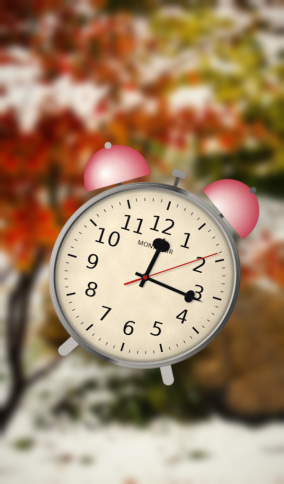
12:16:09
